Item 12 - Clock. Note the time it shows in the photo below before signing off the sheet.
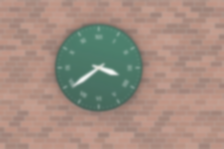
3:39
